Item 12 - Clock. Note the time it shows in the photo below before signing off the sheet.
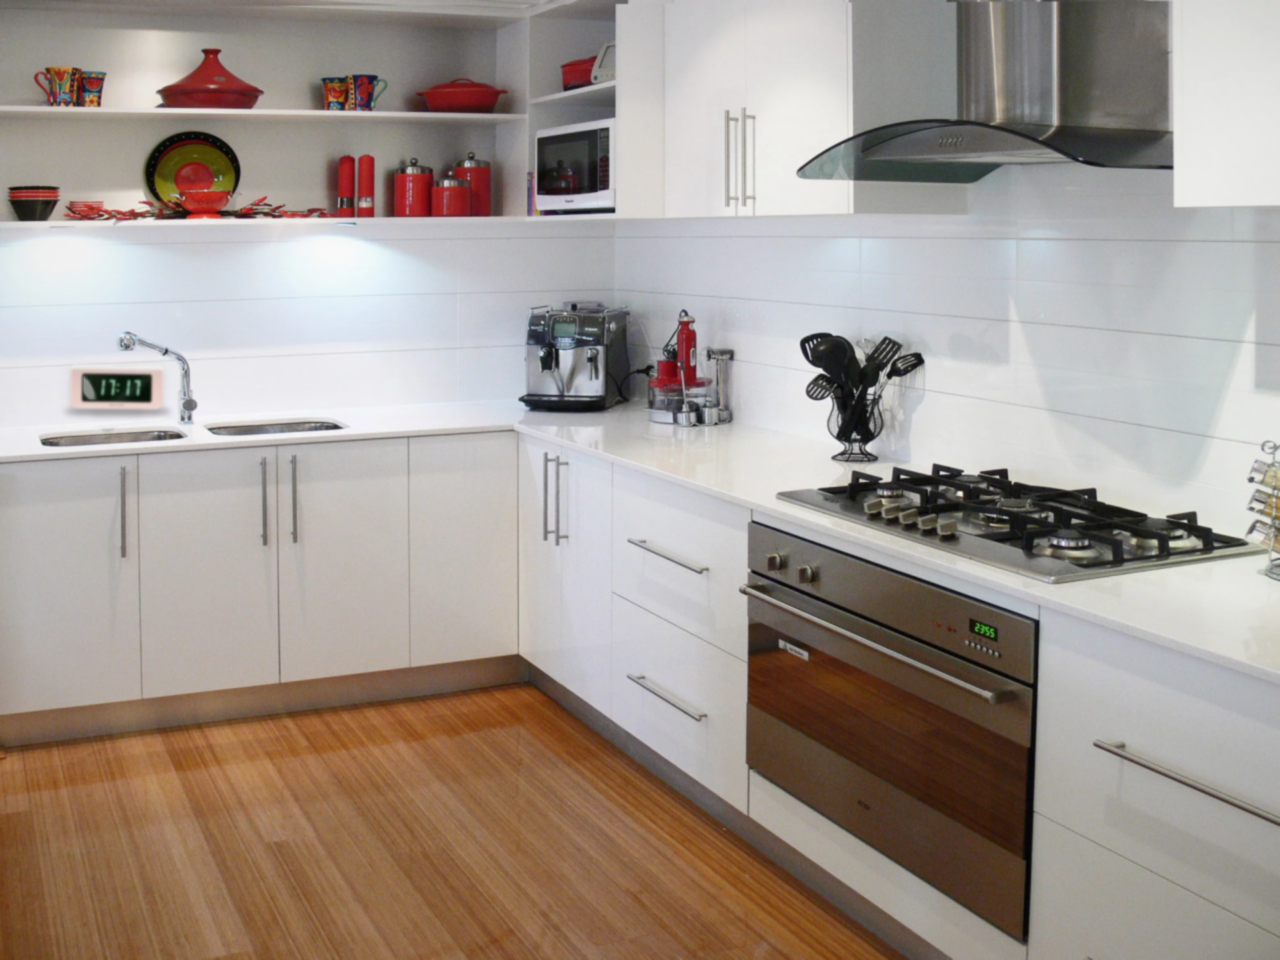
17:17
